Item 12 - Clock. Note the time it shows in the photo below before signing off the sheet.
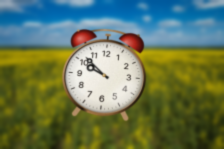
9:52
